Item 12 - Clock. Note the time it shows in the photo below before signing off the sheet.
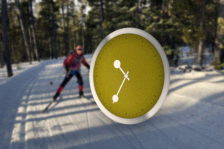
10:35
